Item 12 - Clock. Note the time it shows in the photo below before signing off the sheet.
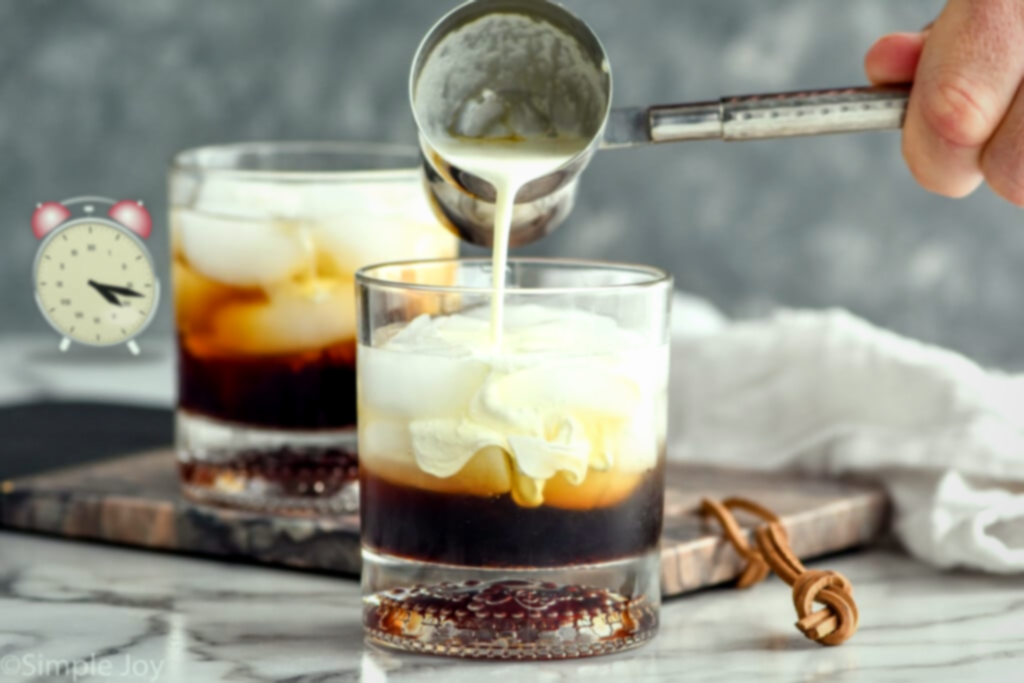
4:17
